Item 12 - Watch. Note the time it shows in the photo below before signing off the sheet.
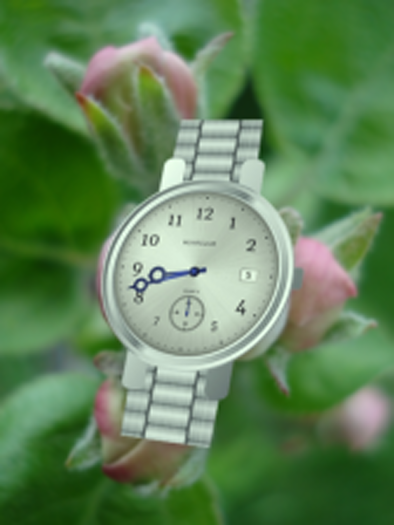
8:42
